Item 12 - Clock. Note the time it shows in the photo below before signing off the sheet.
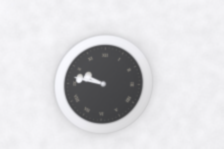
9:47
